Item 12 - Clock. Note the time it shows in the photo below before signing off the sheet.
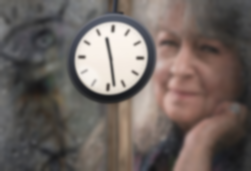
11:28
